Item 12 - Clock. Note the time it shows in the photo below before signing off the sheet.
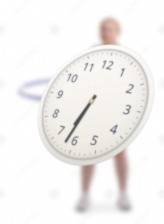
6:32
